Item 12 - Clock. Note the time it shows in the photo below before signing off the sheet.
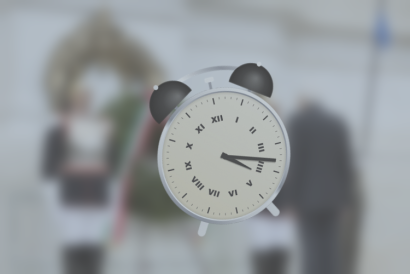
4:18
